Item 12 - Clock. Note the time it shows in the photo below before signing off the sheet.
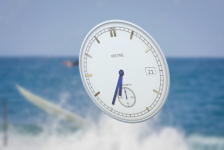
6:35
